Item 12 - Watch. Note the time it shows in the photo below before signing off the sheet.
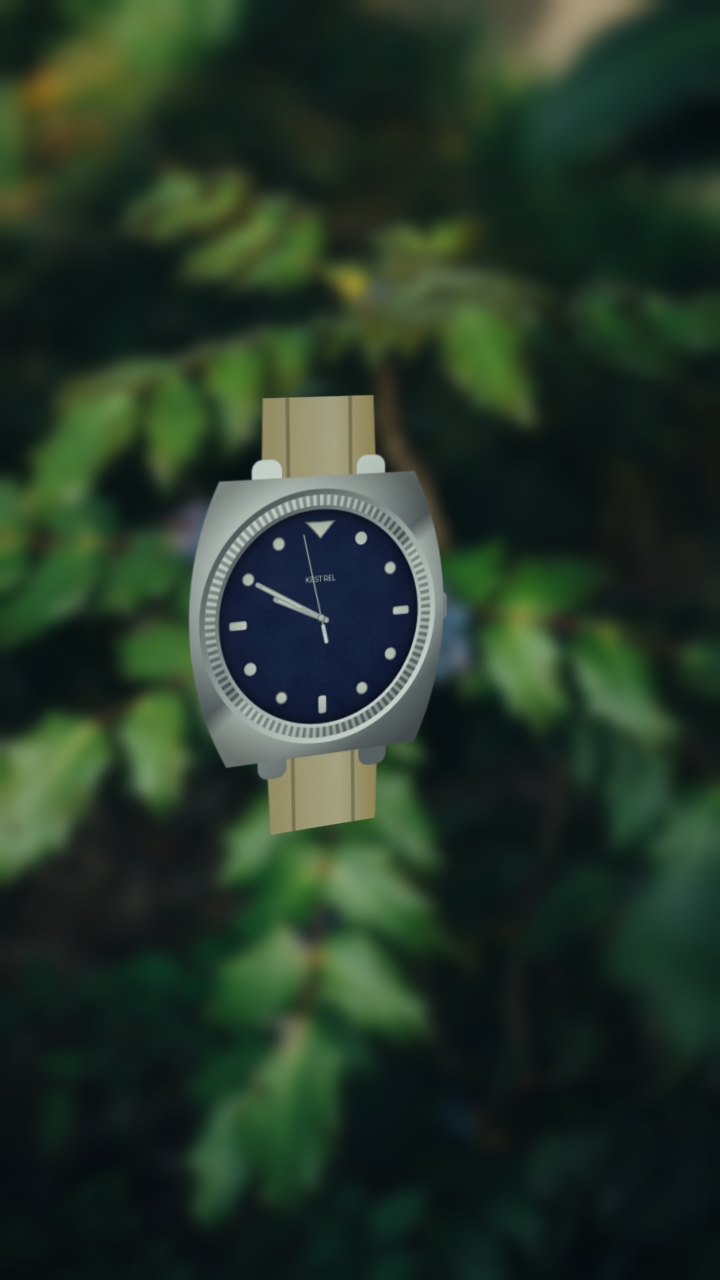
9:49:58
